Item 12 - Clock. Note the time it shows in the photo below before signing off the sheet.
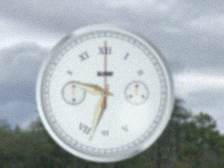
9:33
